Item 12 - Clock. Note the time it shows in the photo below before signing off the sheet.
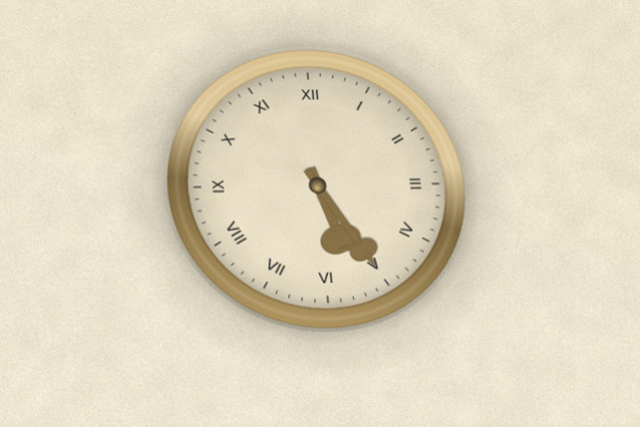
5:25
